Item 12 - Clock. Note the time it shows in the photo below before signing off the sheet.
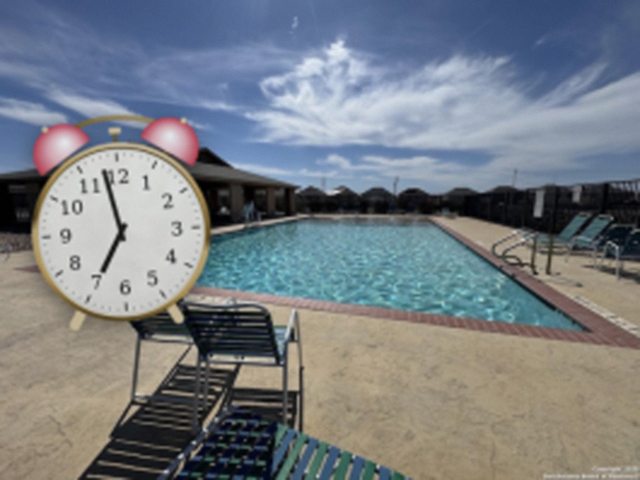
6:58
